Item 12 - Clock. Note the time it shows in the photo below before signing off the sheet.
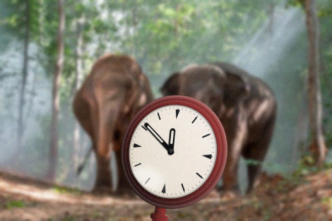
11:51
